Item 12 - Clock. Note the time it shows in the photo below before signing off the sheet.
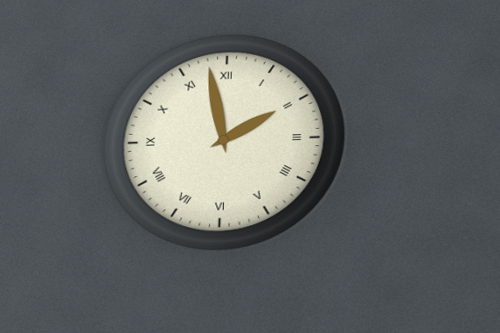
1:58
